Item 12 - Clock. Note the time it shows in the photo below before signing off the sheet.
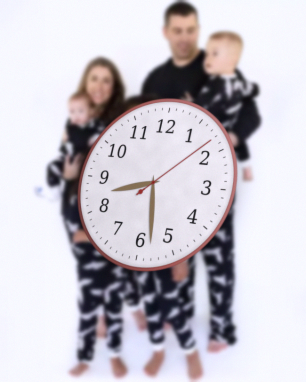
8:28:08
